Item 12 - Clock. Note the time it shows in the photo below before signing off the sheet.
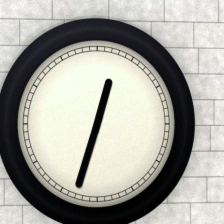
12:33
